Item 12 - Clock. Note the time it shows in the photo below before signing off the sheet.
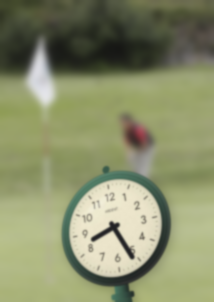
8:26
